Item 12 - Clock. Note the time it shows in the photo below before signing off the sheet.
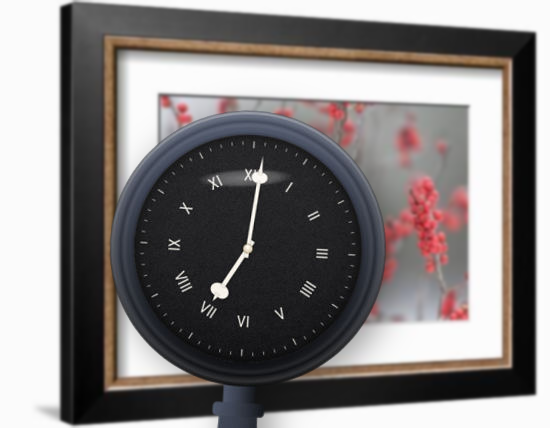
7:01
